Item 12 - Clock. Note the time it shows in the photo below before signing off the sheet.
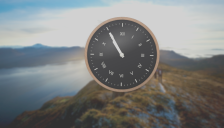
10:55
